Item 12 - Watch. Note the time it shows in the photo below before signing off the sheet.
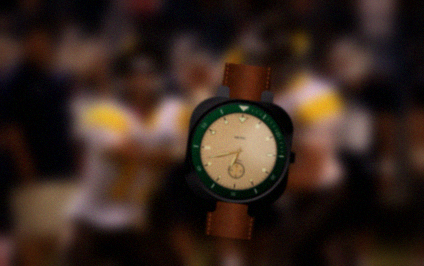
6:42
